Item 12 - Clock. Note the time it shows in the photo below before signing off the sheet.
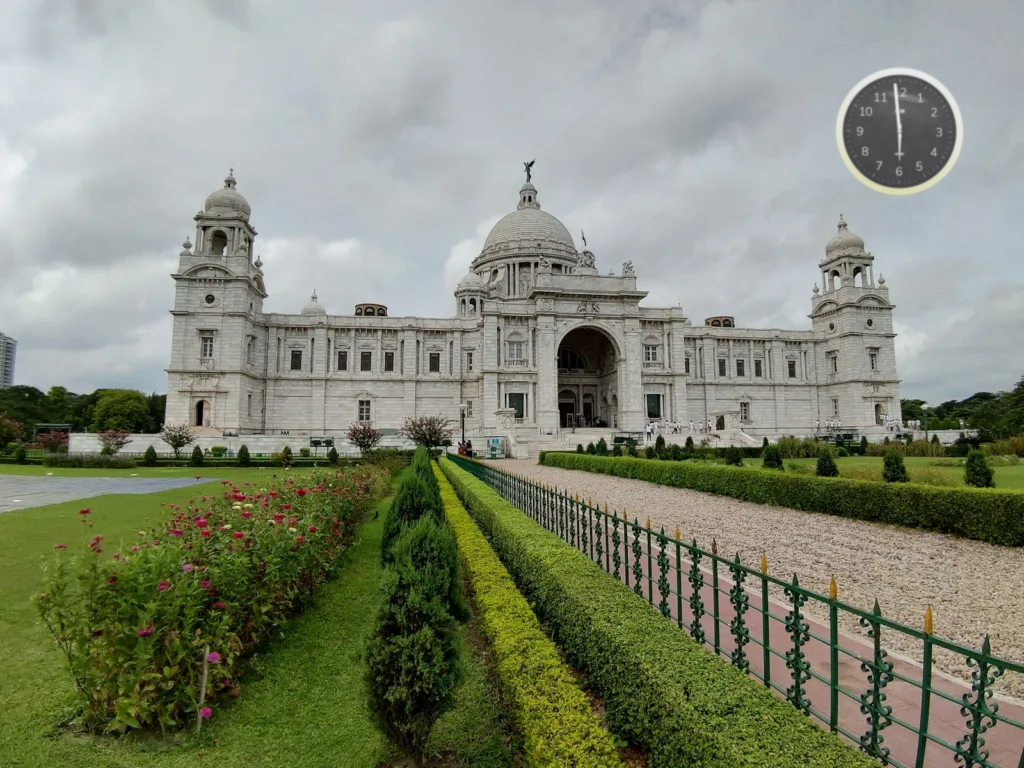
5:59
